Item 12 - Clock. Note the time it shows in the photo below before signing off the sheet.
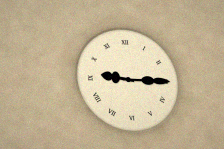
9:15
